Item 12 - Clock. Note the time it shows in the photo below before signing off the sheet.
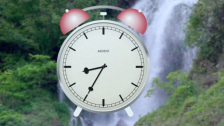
8:35
